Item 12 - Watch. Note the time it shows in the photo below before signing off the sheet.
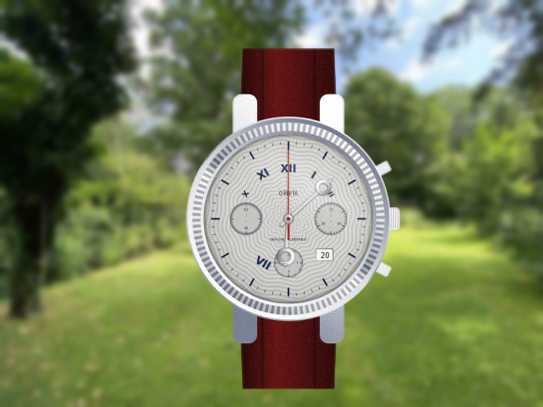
6:08
